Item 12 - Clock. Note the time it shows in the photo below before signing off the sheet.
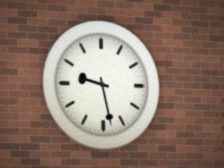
9:28
